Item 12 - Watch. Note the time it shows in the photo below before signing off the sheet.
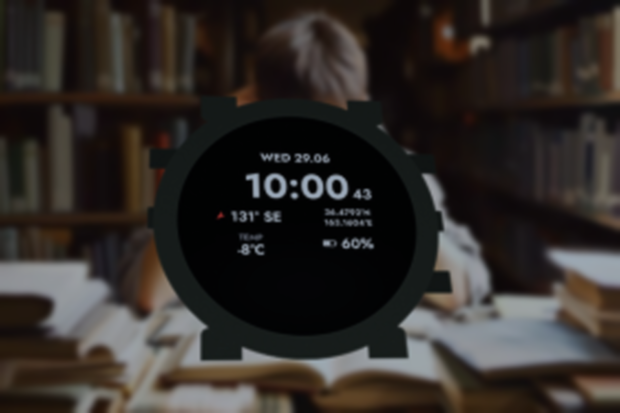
10:00
